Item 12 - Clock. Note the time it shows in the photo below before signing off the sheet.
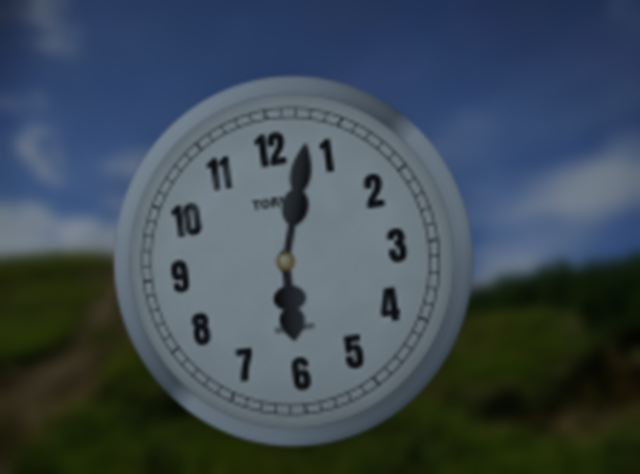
6:03
